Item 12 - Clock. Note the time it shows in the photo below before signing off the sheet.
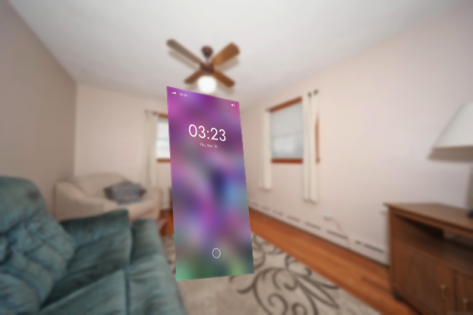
3:23
